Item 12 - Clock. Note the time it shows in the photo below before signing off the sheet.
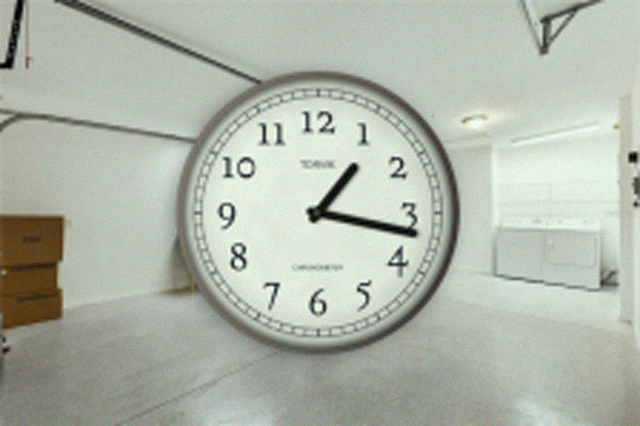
1:17
